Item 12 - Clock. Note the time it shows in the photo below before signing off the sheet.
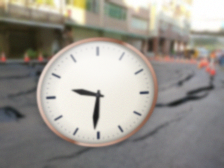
9:31
